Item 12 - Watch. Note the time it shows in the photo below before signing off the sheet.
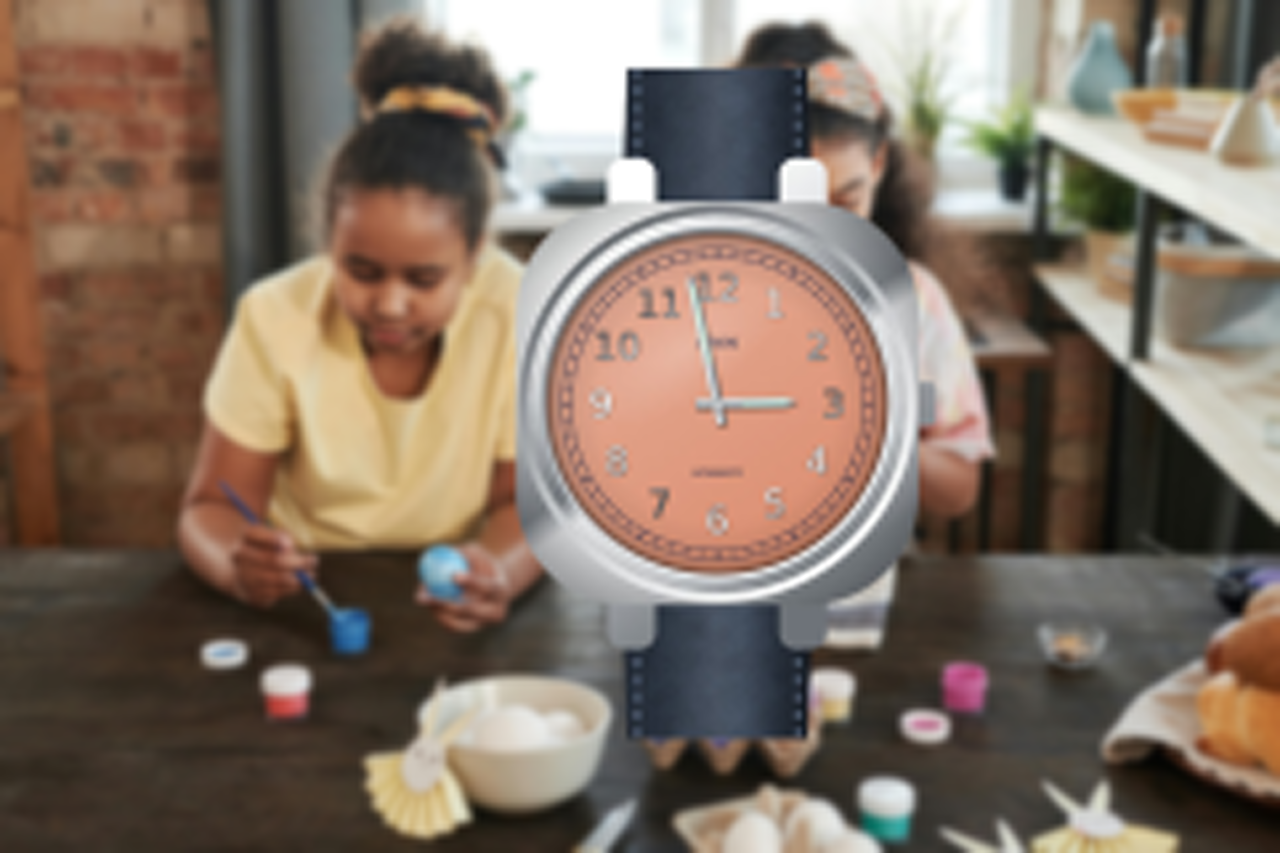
2:58
